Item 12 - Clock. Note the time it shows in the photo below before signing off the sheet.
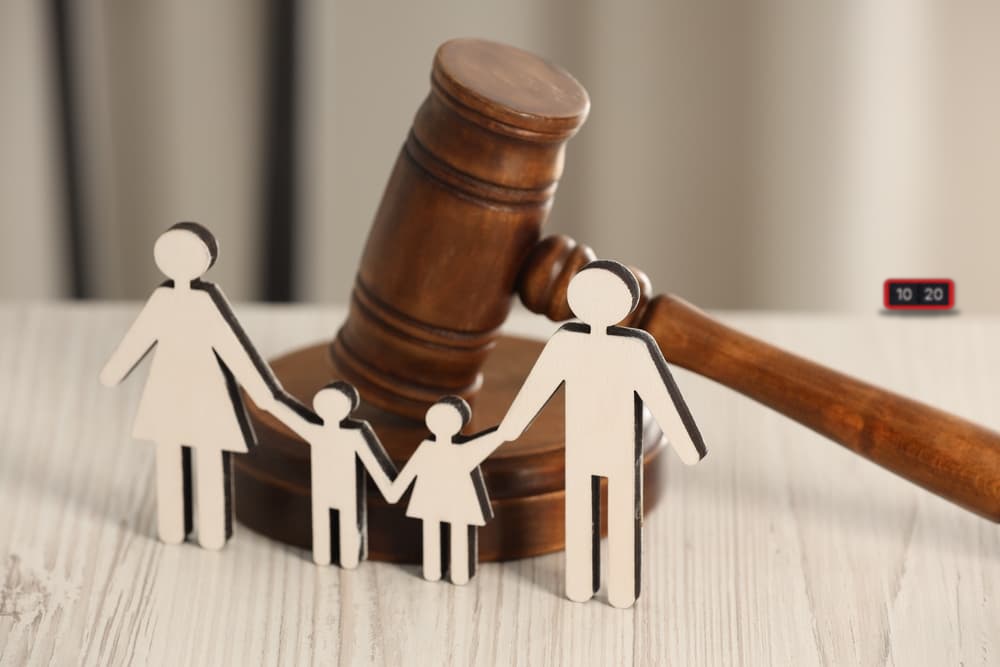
10:20
